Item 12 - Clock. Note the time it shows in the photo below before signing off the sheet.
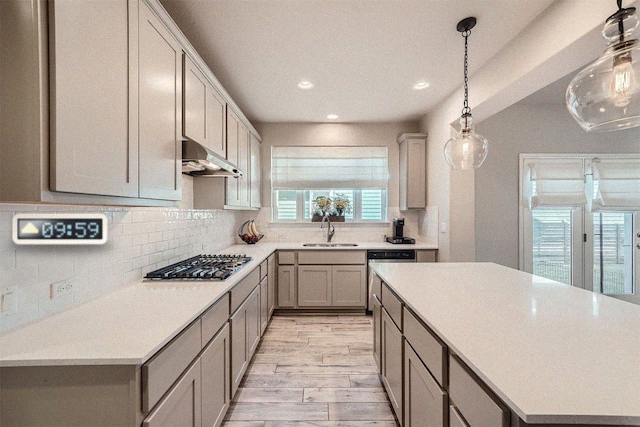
9:59
